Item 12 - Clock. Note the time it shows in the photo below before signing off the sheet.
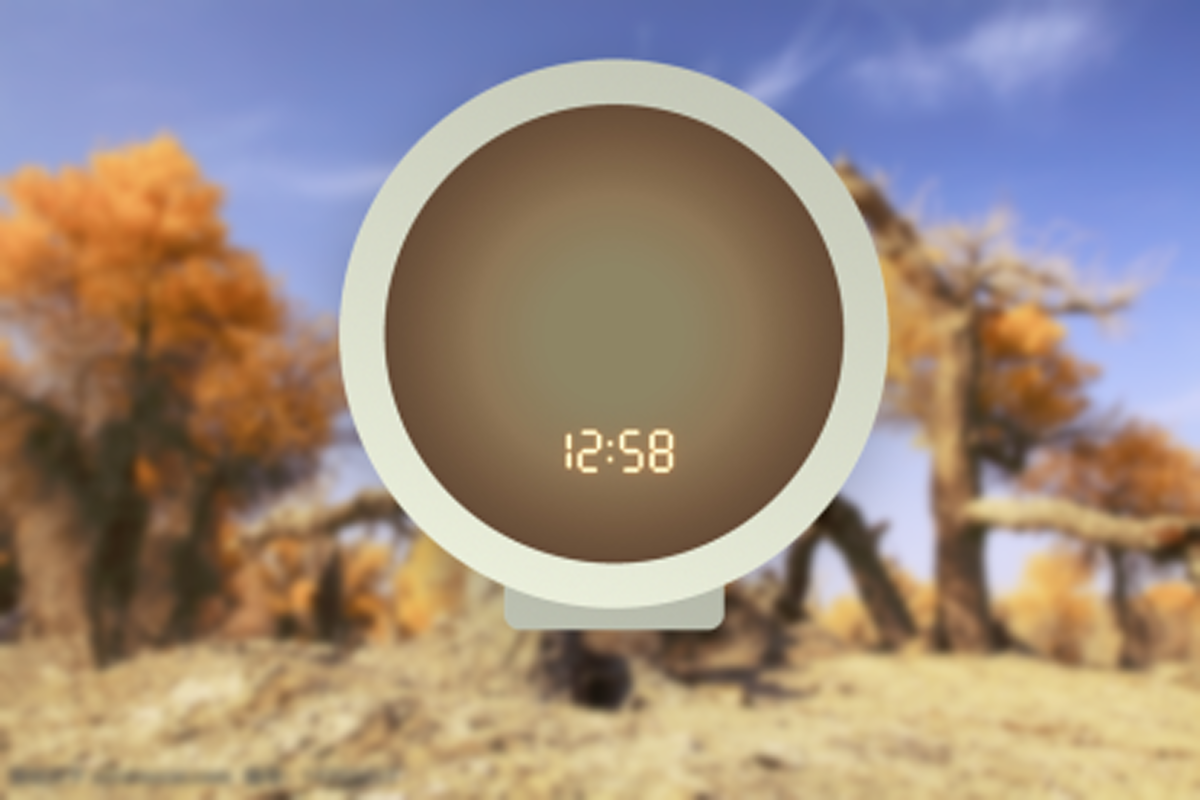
12:58
